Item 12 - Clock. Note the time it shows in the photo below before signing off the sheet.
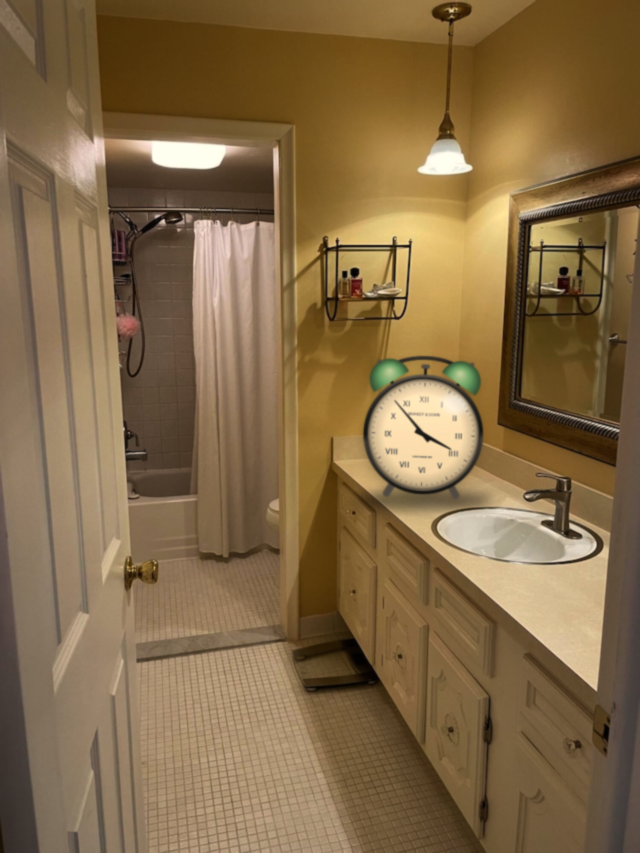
3:53
